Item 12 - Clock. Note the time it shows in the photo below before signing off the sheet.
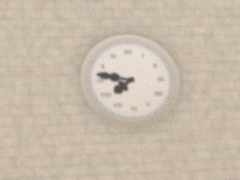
7:47
